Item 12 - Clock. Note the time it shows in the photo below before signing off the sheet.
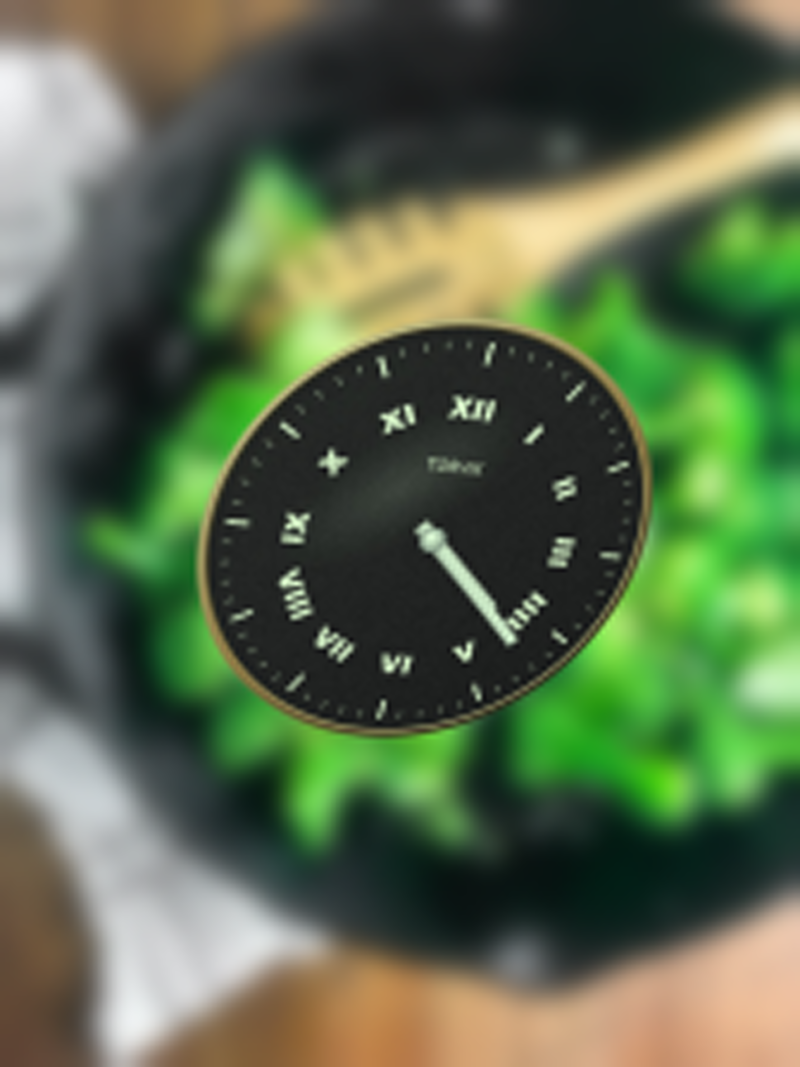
4:22
